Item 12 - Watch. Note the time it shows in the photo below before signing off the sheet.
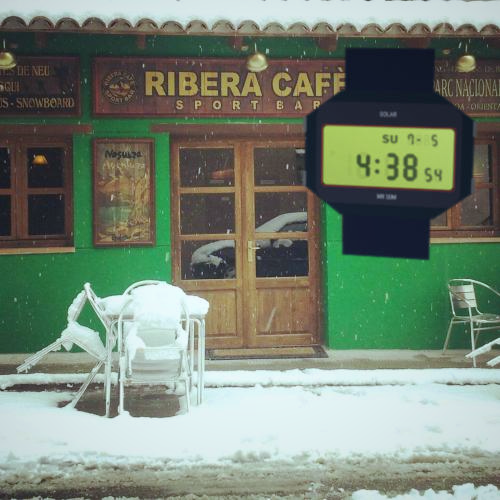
4:38:54
